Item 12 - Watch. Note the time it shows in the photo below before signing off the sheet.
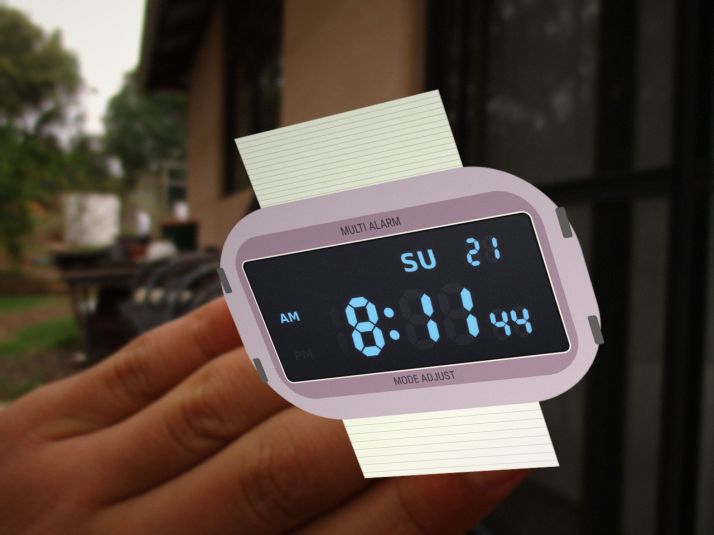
8:11:44
